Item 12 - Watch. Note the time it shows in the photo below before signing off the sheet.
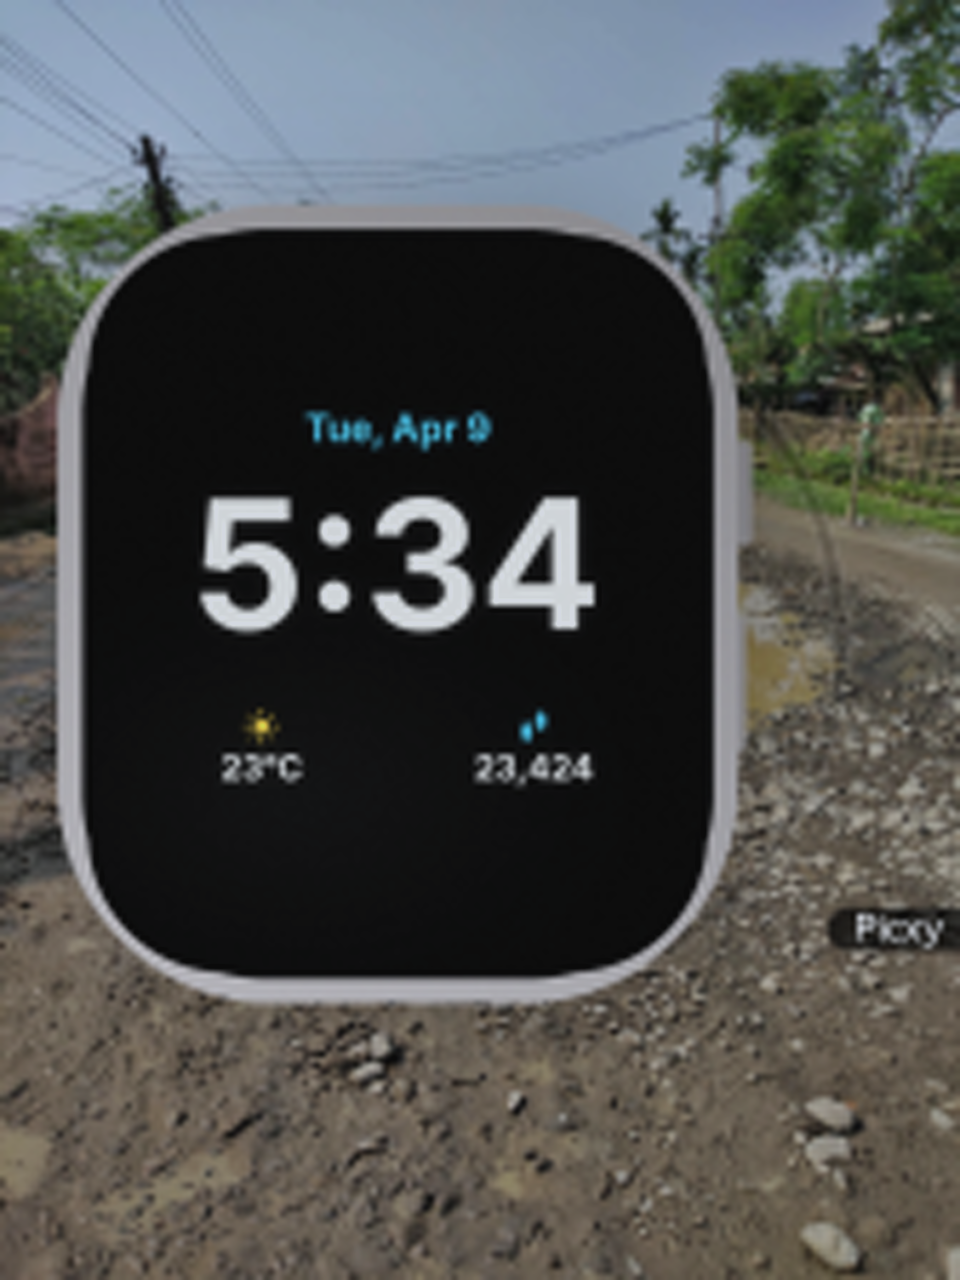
5:34
